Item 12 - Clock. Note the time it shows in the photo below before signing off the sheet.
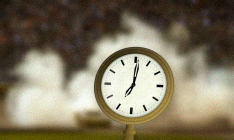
7:01
